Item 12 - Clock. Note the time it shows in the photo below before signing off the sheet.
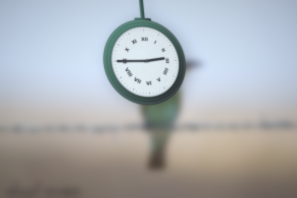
2:45
